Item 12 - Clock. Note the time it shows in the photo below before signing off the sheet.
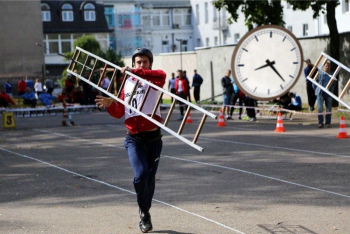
8:23
